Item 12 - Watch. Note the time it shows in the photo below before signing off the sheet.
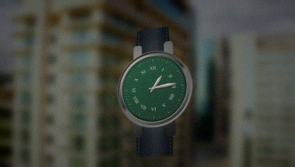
1:14
